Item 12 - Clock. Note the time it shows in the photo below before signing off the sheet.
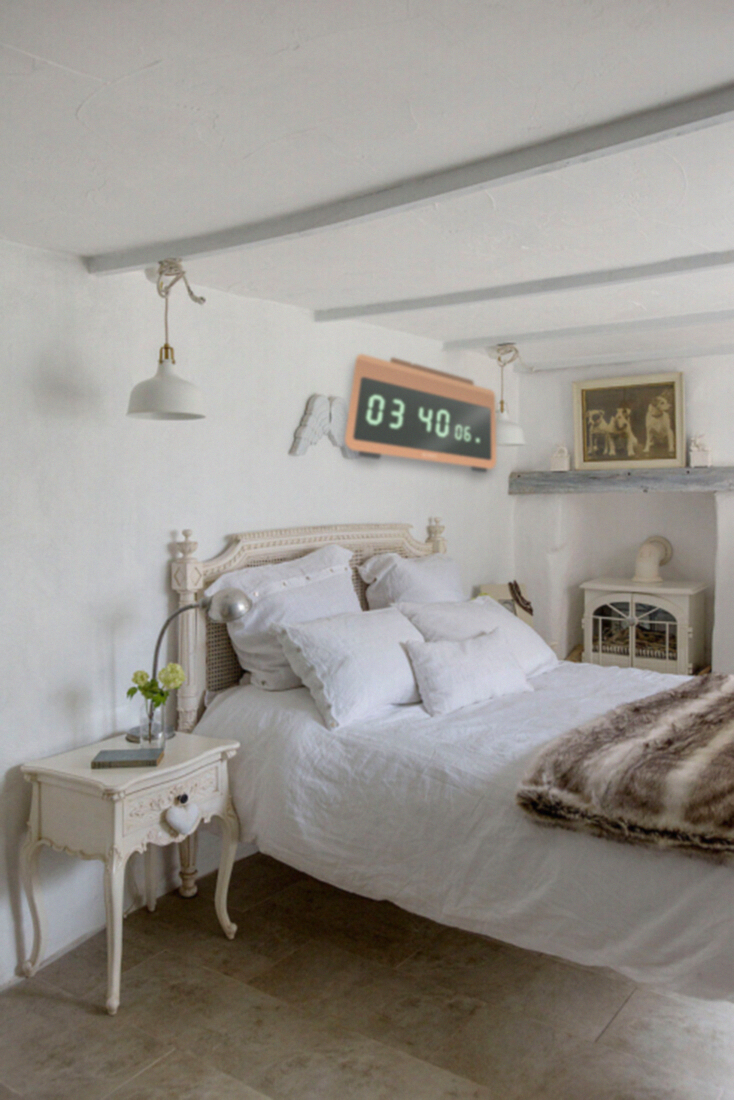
3:40:06
